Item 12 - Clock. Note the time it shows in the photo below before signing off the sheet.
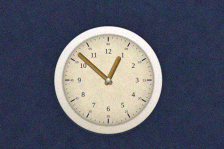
12:52
